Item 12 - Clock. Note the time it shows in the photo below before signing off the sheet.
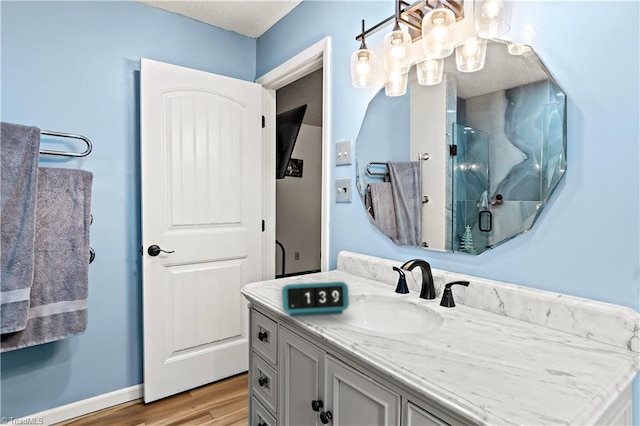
1:39
